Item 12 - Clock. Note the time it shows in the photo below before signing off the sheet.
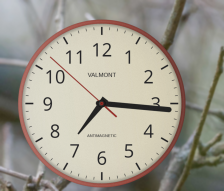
7:15:52
